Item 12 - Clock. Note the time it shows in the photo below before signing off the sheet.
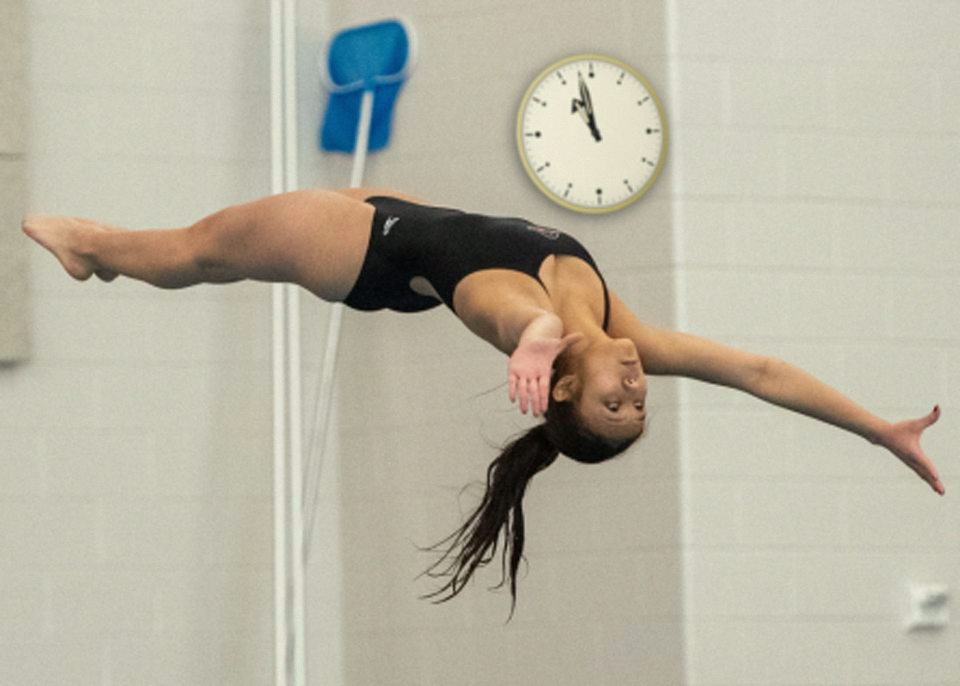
10:58
